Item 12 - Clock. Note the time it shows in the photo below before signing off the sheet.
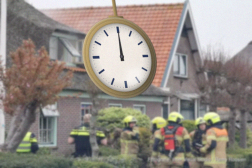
12:00
